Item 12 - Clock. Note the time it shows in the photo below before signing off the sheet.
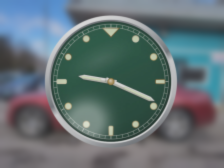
9:19
